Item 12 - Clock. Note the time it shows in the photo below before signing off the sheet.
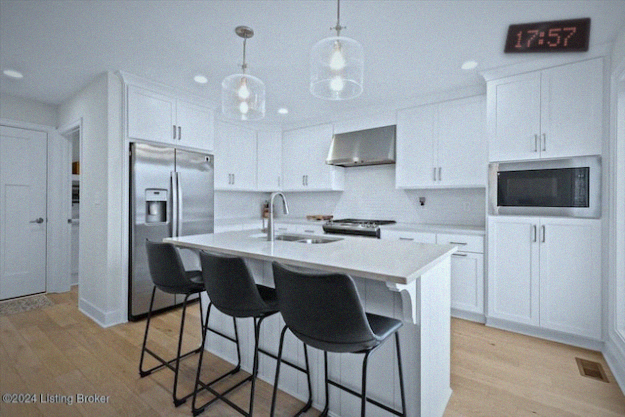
17:57
